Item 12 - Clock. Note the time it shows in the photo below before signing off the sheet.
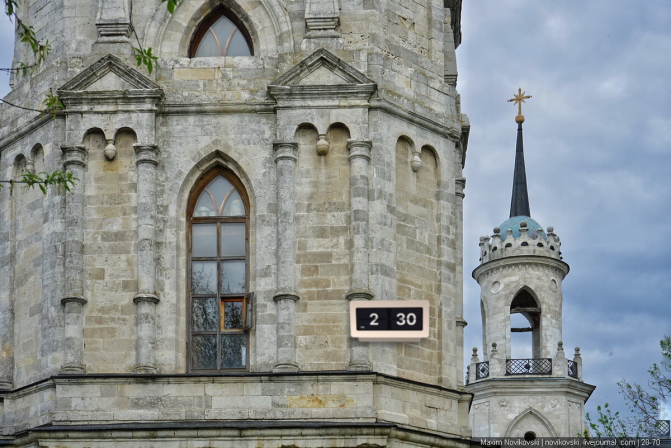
2:30
